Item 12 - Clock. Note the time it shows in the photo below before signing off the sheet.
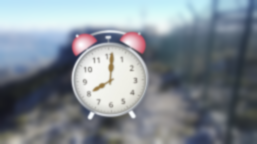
8:01
